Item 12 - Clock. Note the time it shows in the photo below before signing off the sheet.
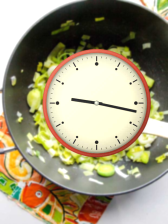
9:17
